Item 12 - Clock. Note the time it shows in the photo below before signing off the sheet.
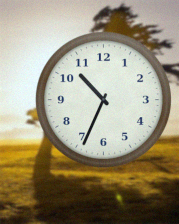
10:34
